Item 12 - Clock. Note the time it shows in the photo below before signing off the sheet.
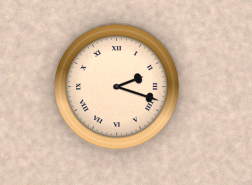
2:18
